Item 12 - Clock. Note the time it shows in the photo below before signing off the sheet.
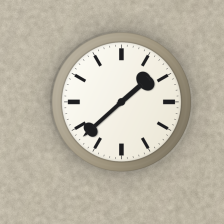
1:38
